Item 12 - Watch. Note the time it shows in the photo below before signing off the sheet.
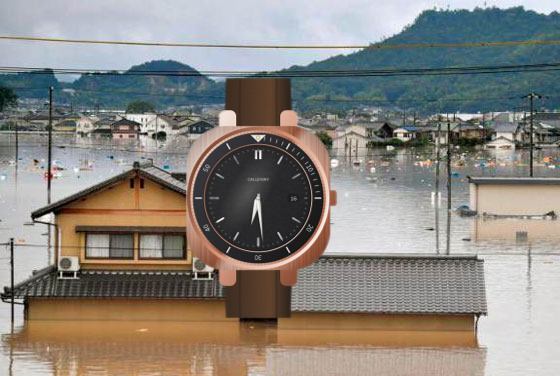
6:29
